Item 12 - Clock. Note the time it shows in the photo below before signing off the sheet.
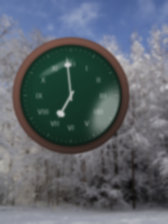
6:59
